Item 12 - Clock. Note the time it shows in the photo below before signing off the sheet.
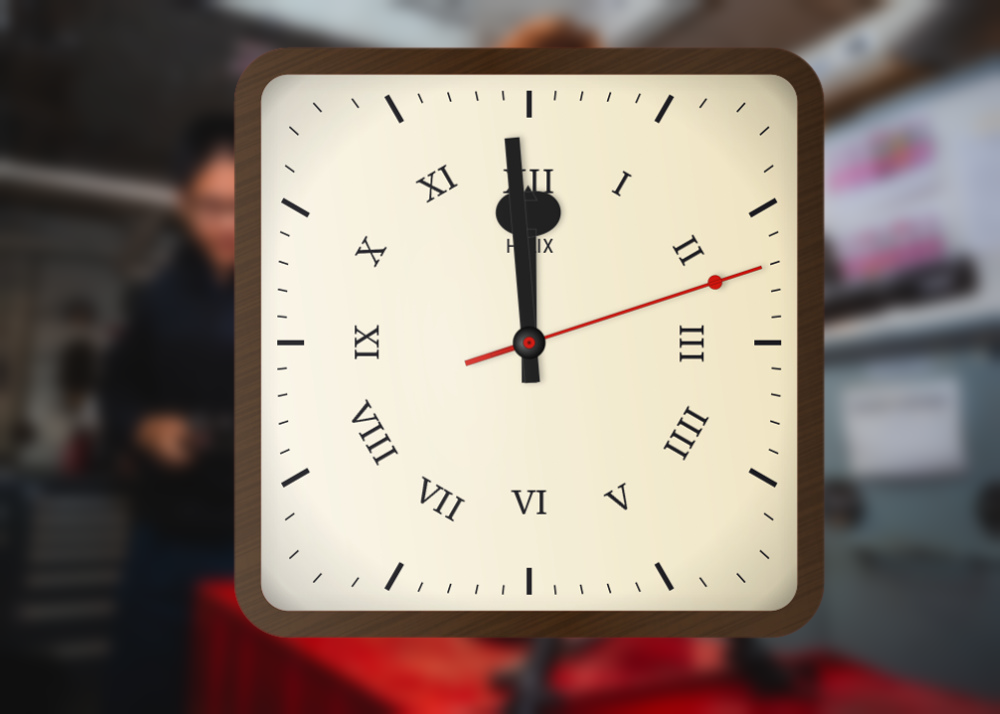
11:59:12
